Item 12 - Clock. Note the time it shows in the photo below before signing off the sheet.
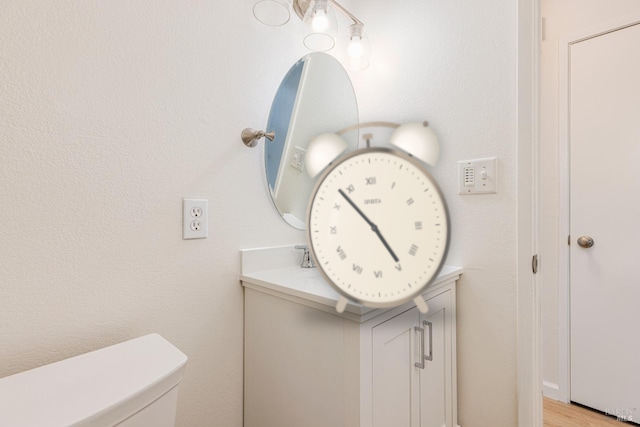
4:53
